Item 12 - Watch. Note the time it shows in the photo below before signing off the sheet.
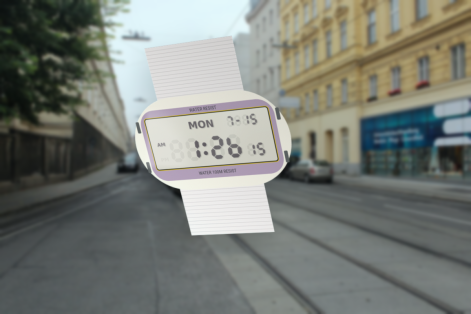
1:26:15
